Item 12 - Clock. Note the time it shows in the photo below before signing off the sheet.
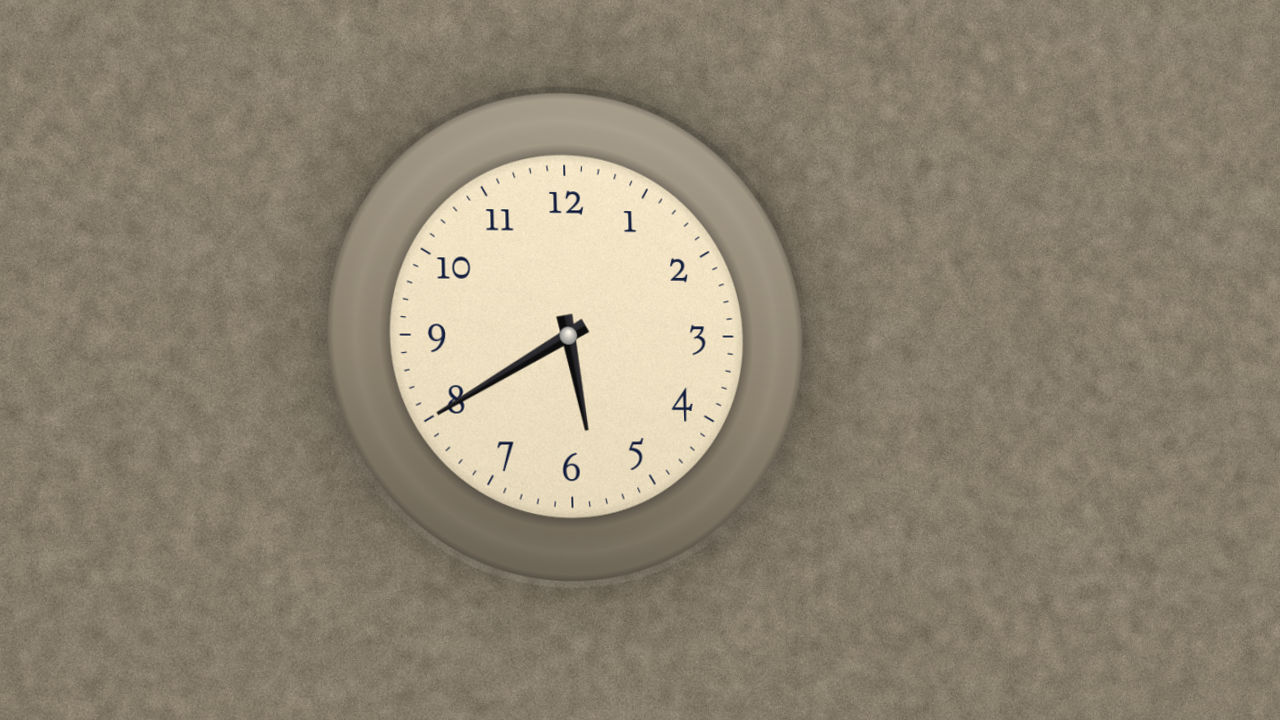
5:40
